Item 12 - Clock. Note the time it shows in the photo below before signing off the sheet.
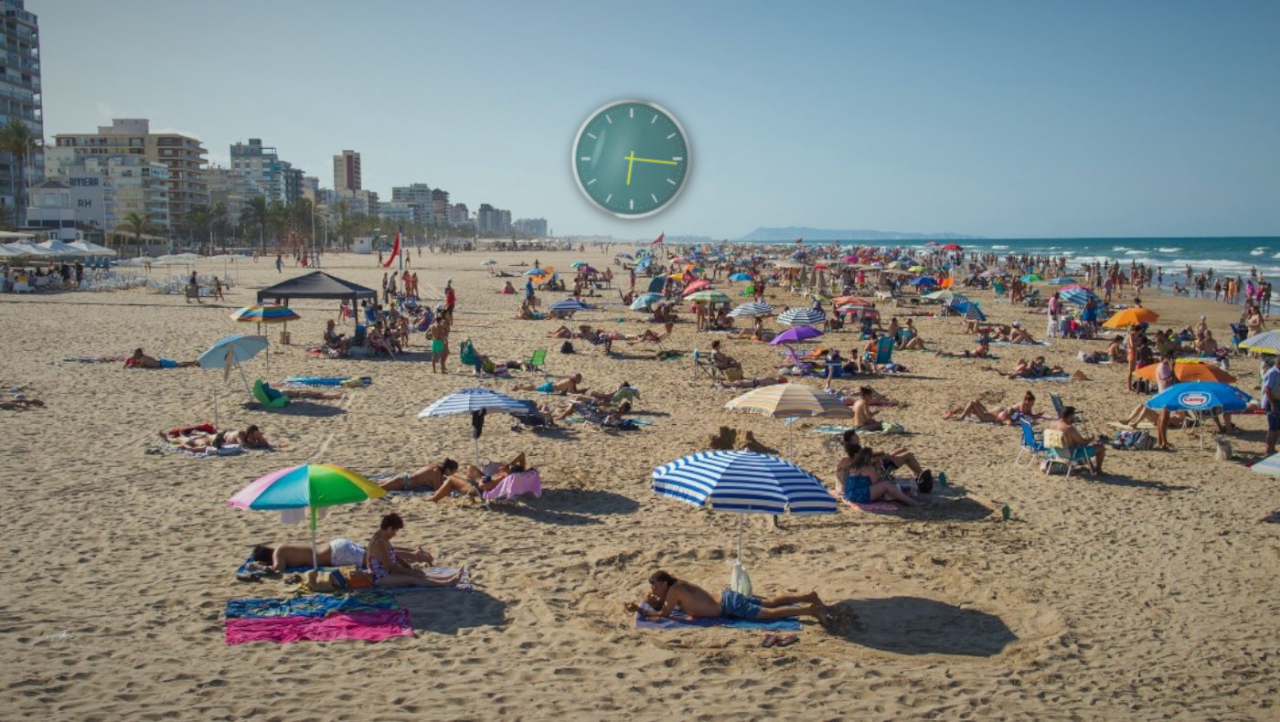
6:16
